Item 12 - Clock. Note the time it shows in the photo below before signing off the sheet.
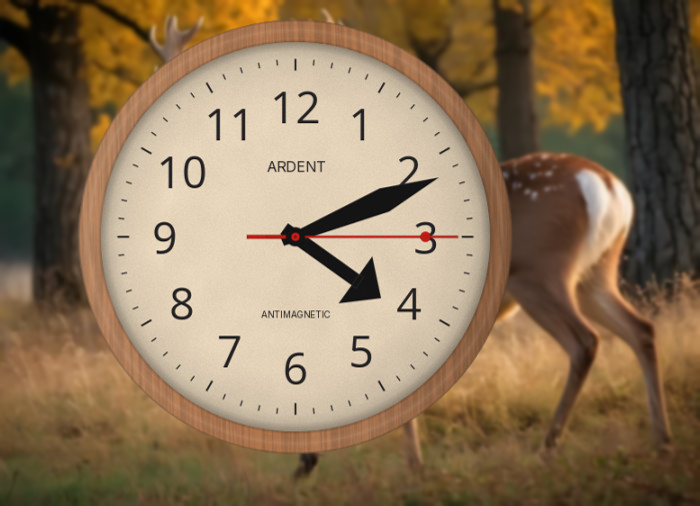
4:11:15
